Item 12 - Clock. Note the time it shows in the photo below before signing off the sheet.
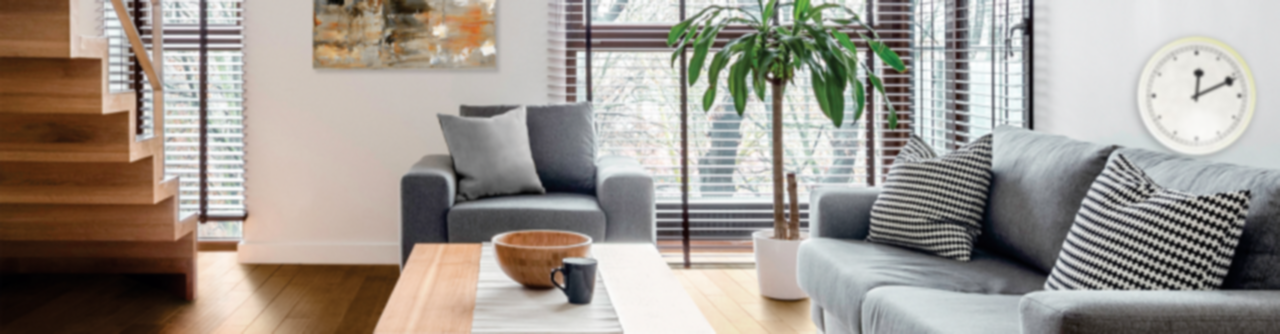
12:11
